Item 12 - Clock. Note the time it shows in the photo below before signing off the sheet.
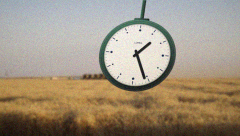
1:26
